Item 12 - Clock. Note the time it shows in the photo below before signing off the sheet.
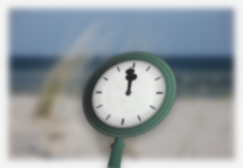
11:59
